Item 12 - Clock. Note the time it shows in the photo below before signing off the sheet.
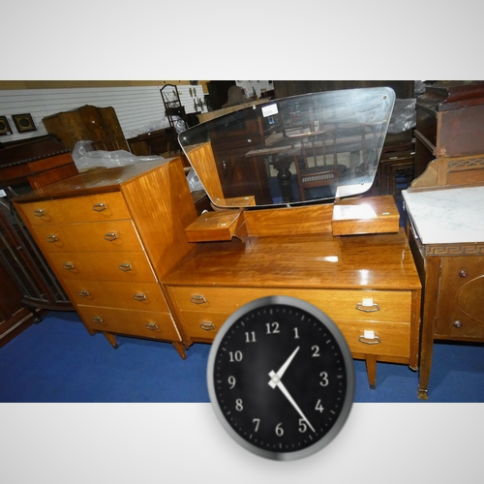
1:24
